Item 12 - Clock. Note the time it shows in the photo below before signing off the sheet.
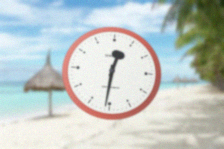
12:31
